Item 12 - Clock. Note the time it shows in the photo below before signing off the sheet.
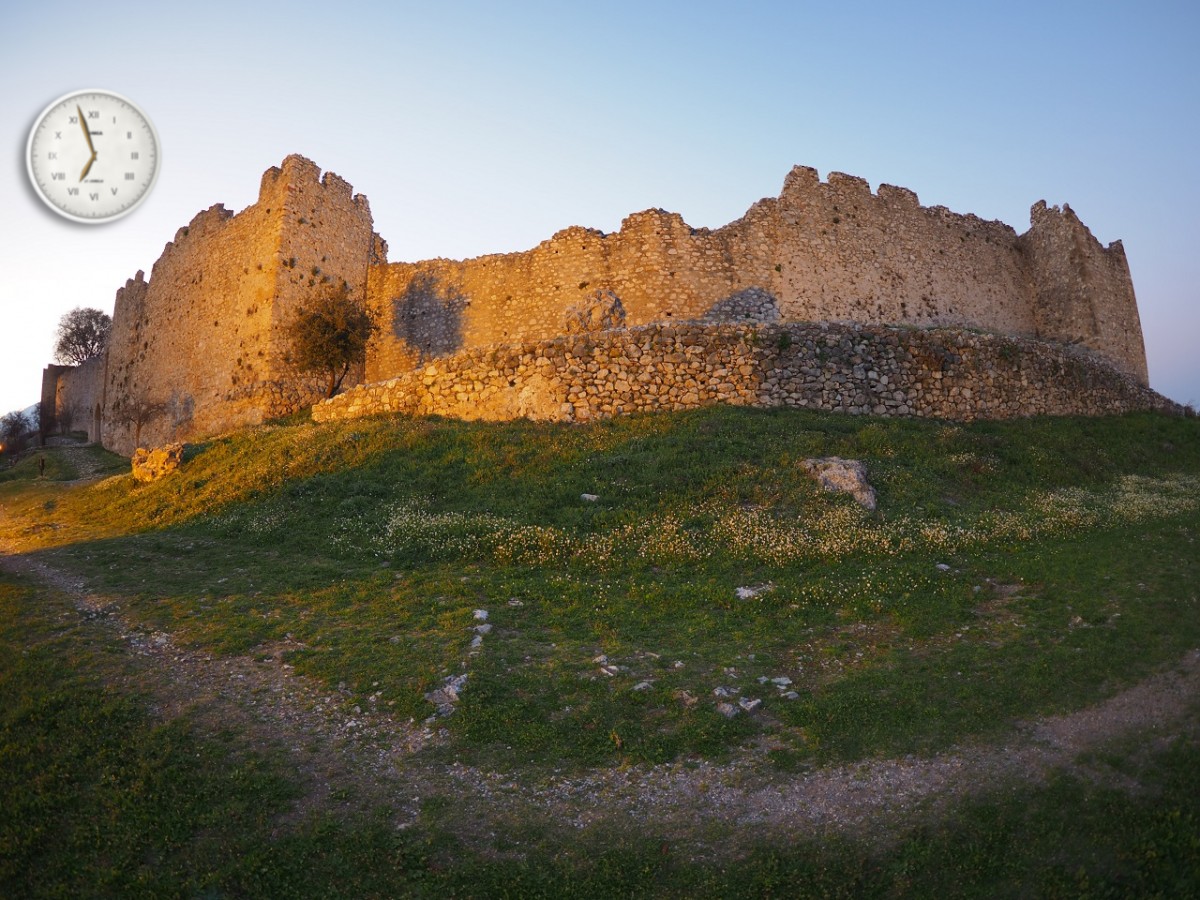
6:57
